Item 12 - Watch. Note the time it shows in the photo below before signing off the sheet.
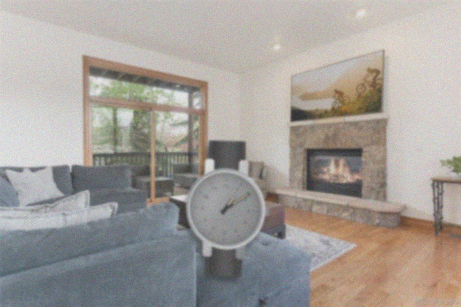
1:09
